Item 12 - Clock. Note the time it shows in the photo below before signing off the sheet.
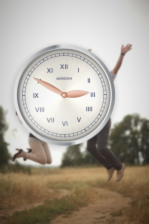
2:50
